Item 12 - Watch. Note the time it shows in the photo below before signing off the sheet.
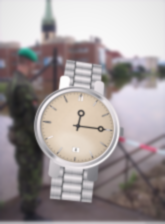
12:15
